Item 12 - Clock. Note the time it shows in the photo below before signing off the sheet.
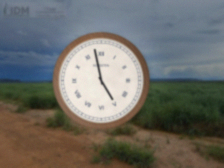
4:58
